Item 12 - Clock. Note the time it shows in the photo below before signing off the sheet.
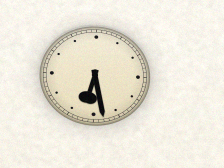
6:28
